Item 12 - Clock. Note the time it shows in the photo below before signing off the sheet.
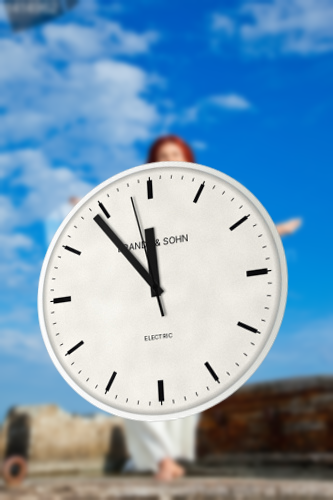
11:53:58
